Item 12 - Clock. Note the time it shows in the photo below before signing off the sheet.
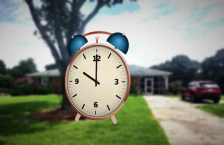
10:00
